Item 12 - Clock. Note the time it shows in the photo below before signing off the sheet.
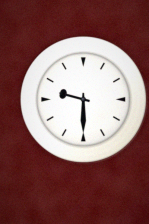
9:30
